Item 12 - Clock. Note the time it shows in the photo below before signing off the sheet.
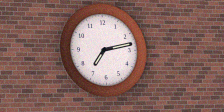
7:13
